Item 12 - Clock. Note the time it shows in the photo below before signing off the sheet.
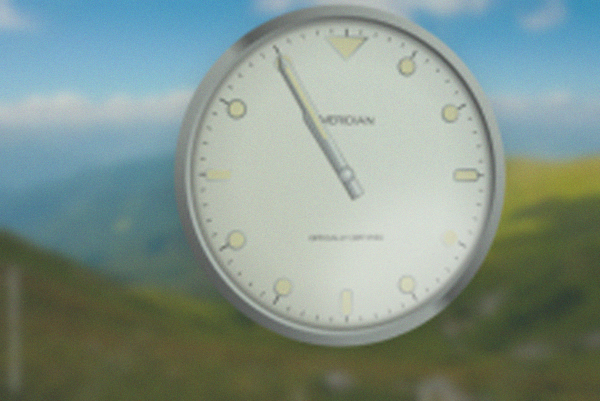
10:55
